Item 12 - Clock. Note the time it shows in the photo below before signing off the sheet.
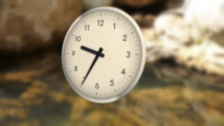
9:35
